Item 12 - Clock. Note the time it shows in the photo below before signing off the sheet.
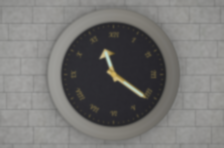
11:21
